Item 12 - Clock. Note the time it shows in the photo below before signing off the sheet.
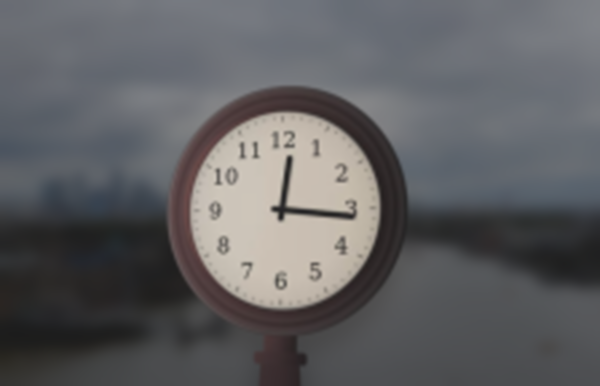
12:16
